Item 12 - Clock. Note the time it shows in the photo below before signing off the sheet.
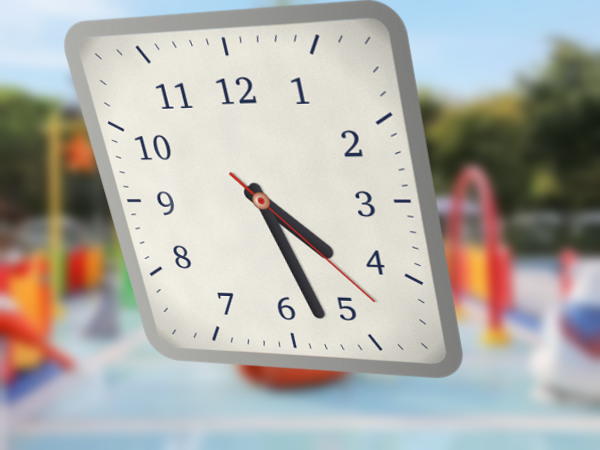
4:27:23
